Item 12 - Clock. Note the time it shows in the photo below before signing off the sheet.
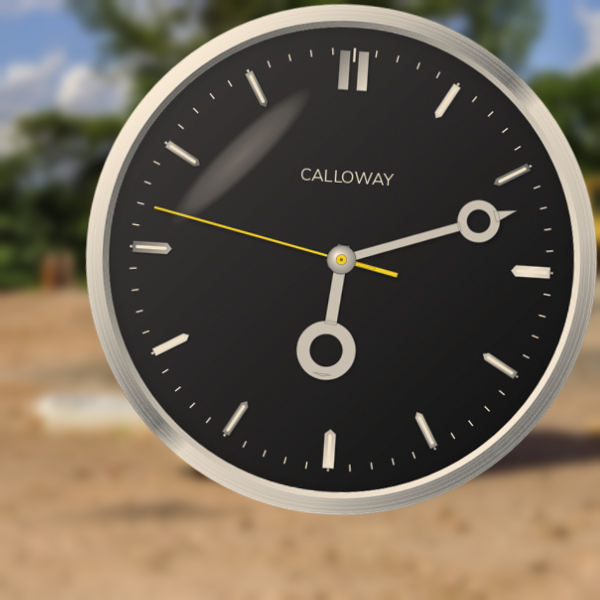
6:11:47
